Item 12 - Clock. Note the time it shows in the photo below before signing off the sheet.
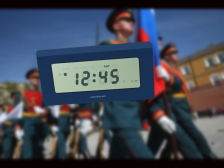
12:45
